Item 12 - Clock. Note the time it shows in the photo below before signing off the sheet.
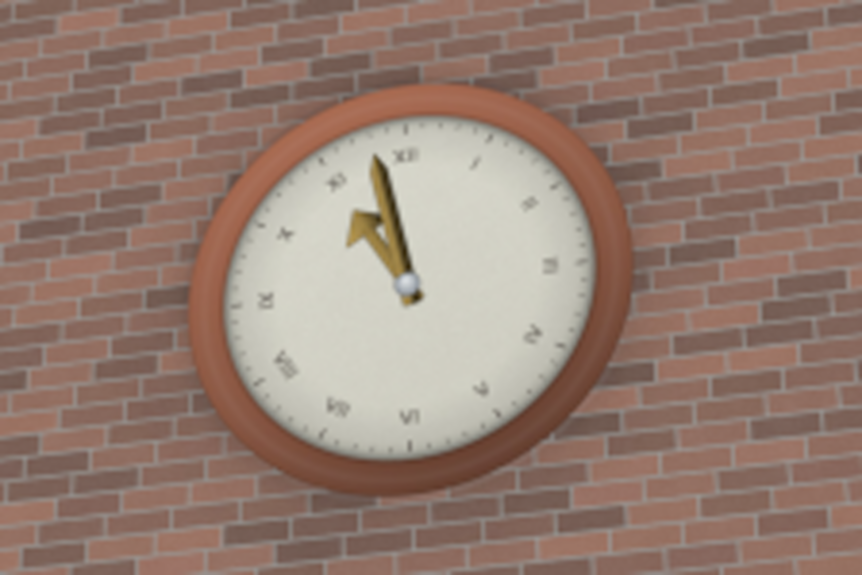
10:58
